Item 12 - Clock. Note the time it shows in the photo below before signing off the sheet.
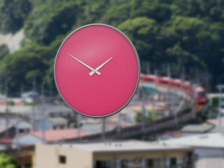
1:50
